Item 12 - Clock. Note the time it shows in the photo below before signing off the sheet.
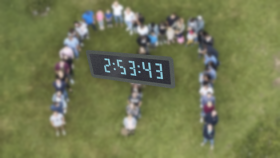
2:53:43
